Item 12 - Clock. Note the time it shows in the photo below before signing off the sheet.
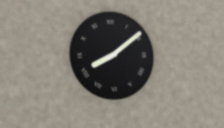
8:09
